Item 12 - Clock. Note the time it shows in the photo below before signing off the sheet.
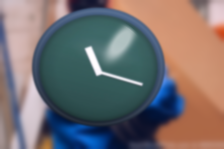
11:18
